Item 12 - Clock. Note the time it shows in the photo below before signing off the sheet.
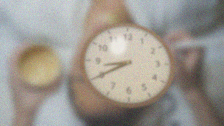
8:40
